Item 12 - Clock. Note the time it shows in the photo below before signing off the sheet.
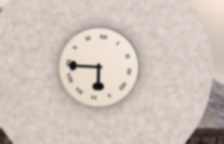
5:44
